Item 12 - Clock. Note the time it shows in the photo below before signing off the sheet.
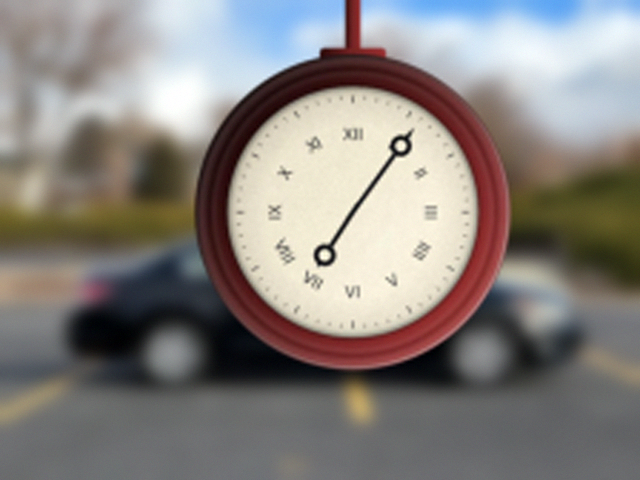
7:06
